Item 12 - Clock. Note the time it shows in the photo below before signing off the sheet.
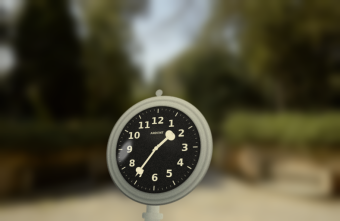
1:36
